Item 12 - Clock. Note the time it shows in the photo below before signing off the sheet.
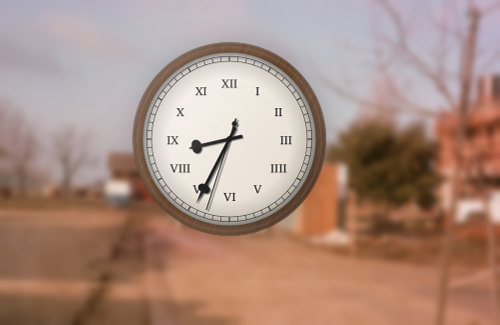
8:34:33
